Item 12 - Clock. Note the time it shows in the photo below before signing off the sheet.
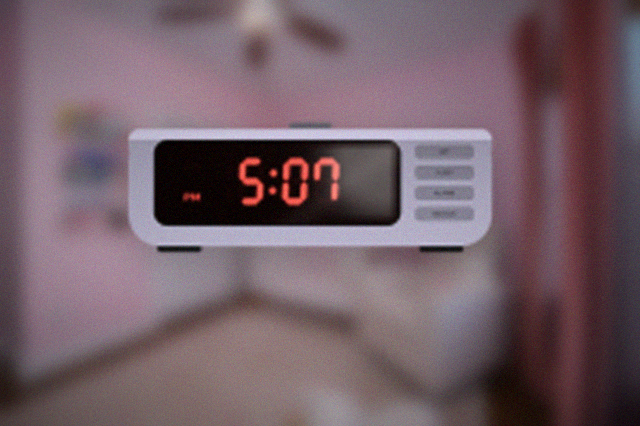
5:07
